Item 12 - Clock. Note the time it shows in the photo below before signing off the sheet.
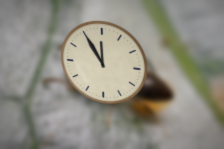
11:55
